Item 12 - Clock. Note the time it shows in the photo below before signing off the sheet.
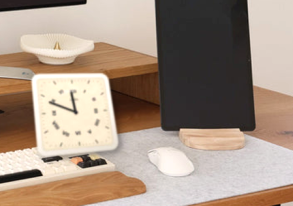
11:49
